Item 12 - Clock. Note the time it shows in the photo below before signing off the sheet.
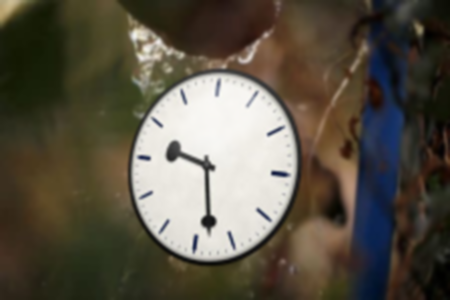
9:28
